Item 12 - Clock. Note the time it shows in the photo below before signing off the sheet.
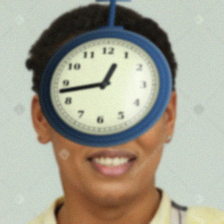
12:43
